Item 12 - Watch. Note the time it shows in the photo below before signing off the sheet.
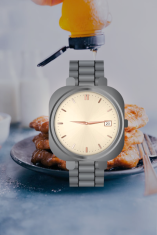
9:14
